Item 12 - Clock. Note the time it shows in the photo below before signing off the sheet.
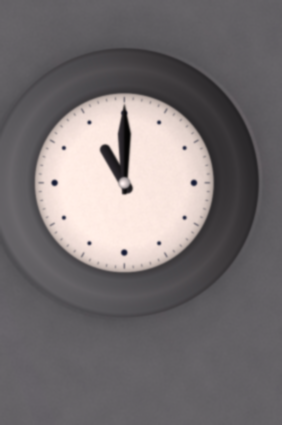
11:00
